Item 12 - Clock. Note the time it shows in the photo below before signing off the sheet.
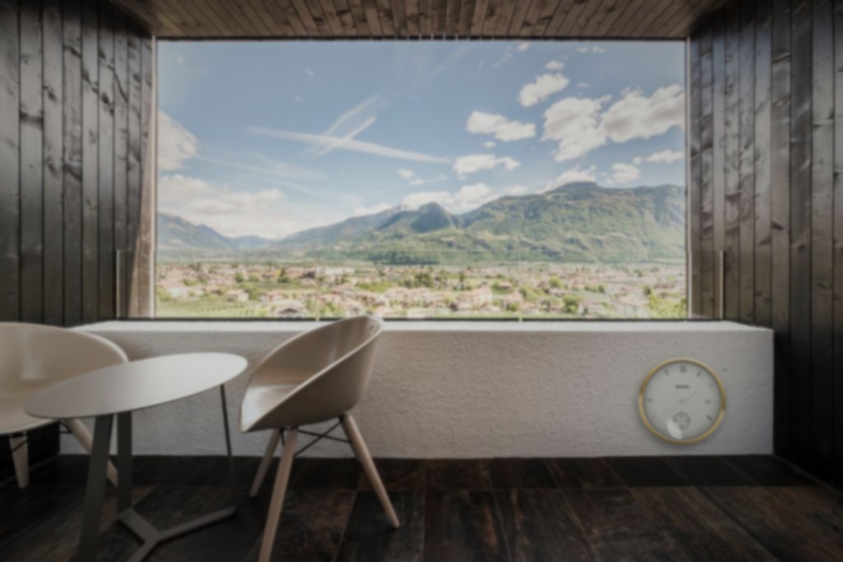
1:38
